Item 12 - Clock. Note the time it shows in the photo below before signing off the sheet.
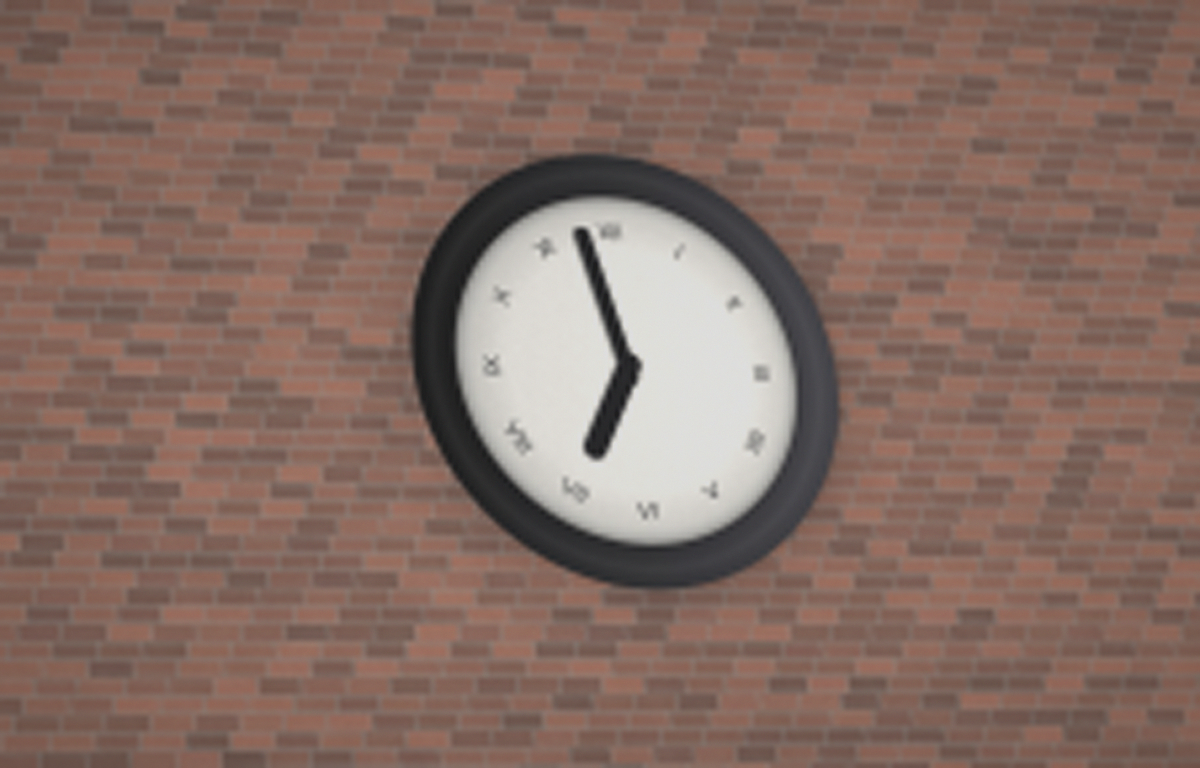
6:58
